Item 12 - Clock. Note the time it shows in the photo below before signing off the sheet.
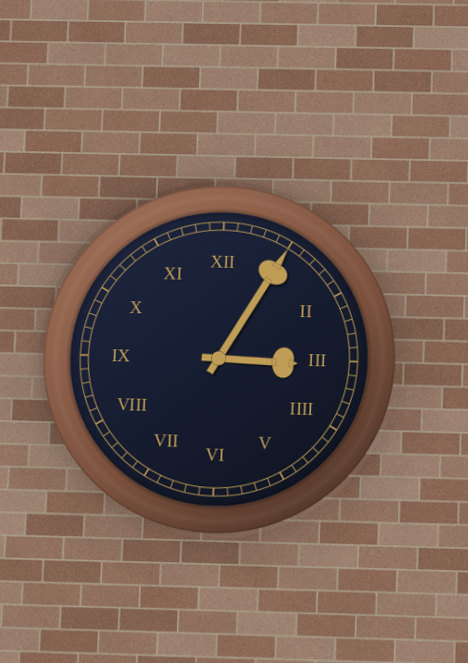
3:05
